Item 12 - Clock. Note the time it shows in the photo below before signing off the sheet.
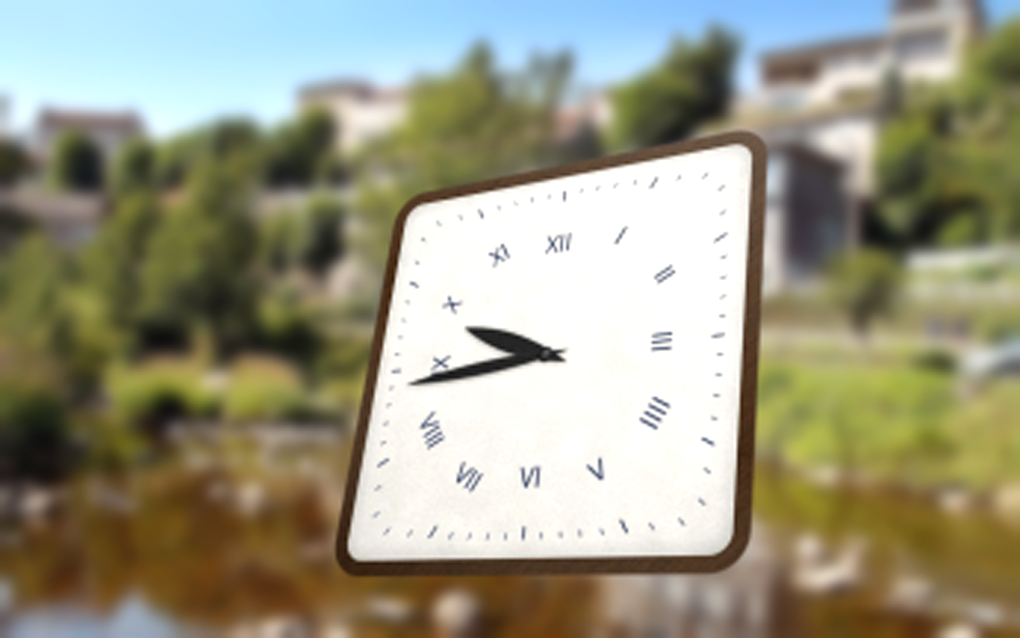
9:44
